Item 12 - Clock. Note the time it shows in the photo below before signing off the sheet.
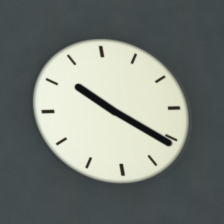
10:21
